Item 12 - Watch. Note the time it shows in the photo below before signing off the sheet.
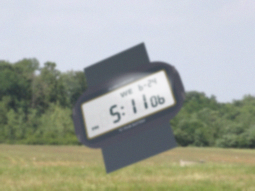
5:11:06
